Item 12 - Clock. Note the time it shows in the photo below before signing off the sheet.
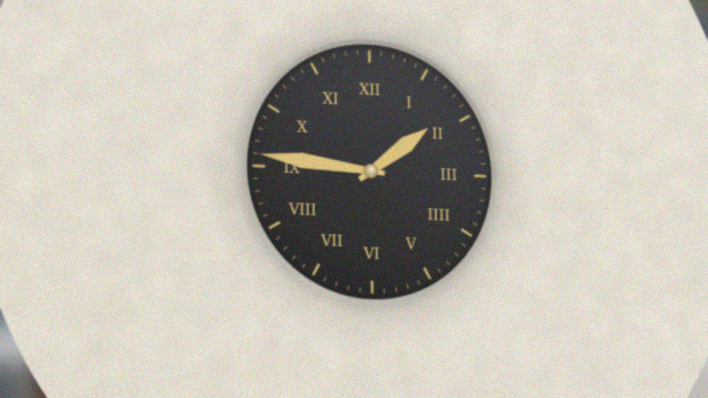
1:46
